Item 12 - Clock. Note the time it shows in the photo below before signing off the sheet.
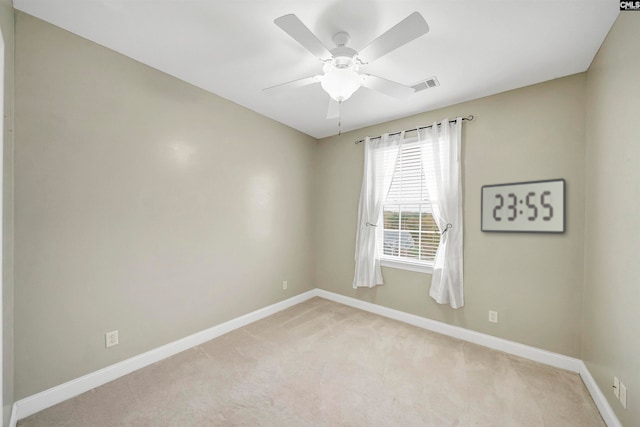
23:55
